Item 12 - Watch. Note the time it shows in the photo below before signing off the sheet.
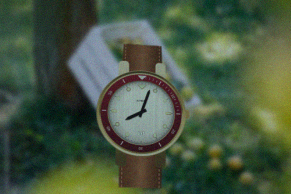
8:03
